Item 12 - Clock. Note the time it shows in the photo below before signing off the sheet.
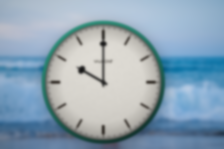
10:00
